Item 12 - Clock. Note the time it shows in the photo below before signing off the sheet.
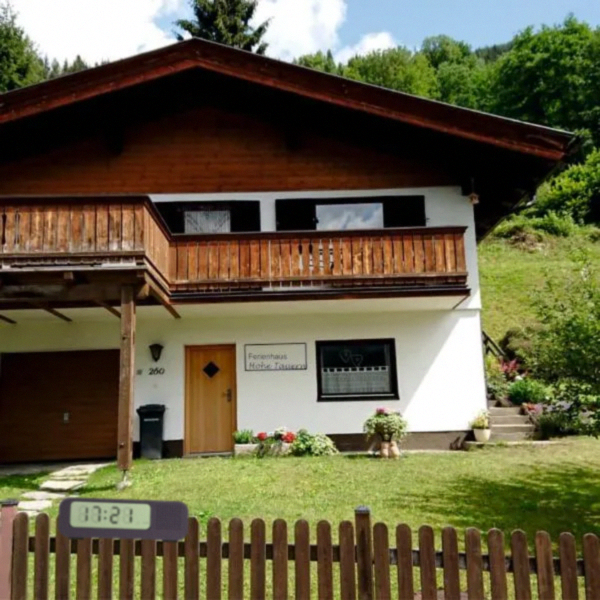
17:21
